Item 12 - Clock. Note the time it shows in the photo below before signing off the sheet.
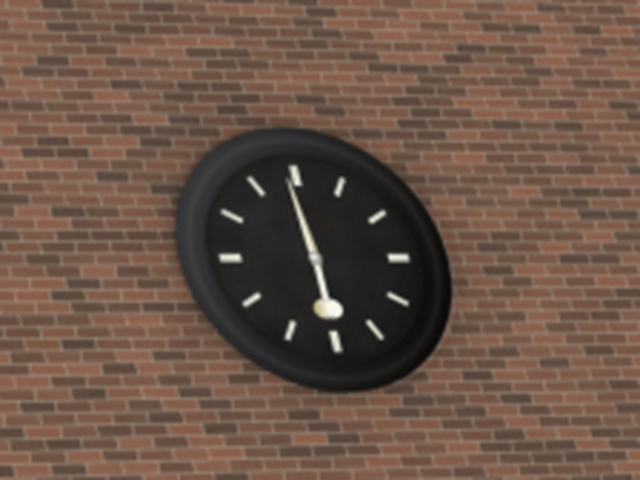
5:59
